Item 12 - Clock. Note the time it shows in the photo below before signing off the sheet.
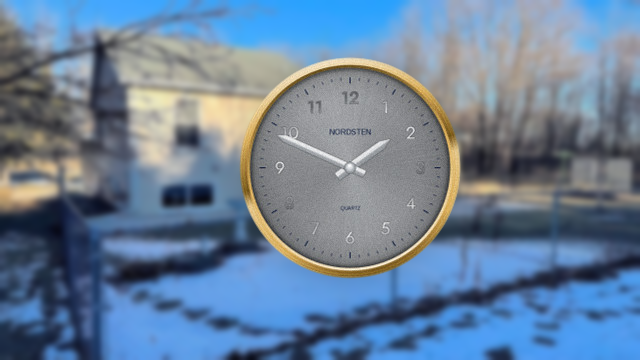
1:49
